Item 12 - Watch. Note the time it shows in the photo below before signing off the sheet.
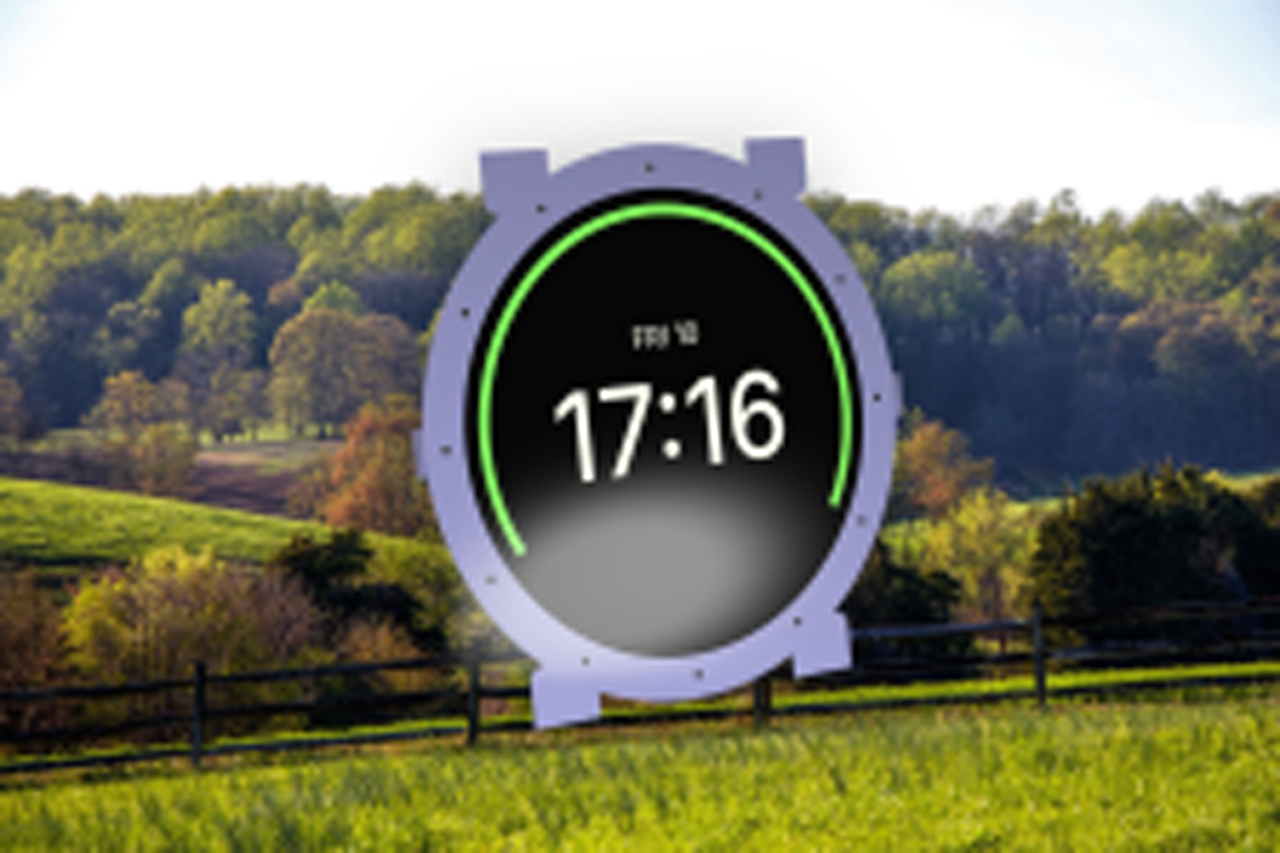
17:16
